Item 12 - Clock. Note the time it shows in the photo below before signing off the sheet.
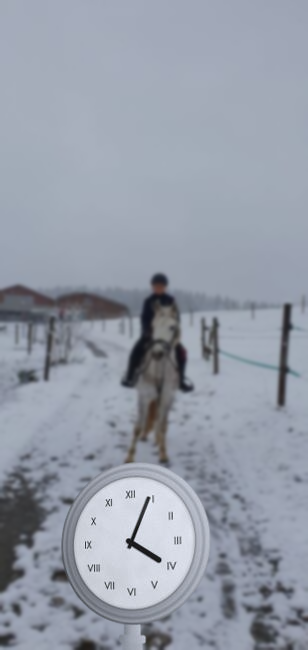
4:04
